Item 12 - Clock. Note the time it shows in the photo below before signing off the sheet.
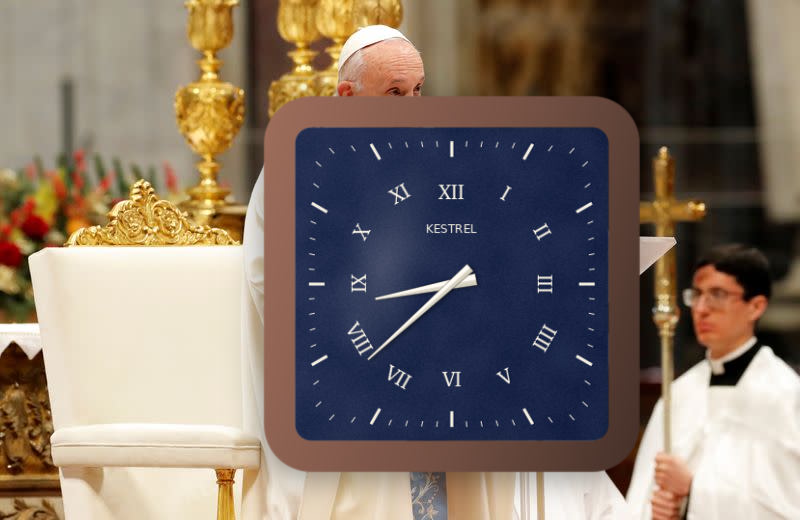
8:38
